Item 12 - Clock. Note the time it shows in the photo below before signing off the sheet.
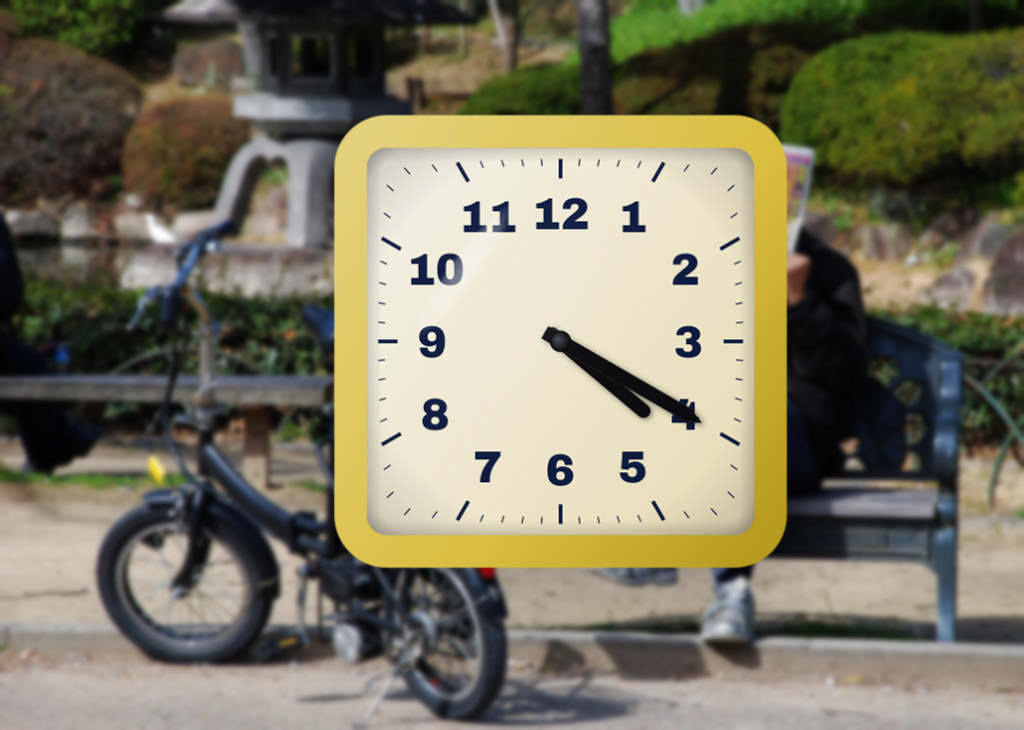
4:20
